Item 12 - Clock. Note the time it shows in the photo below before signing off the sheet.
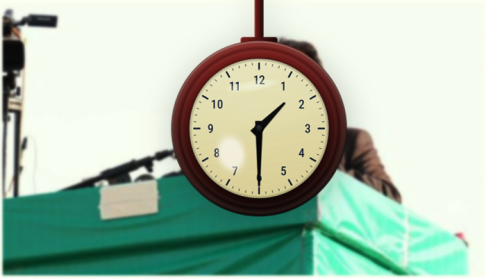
1:30
